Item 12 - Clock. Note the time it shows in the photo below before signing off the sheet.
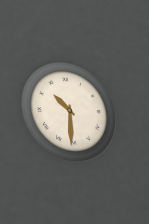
10:31
